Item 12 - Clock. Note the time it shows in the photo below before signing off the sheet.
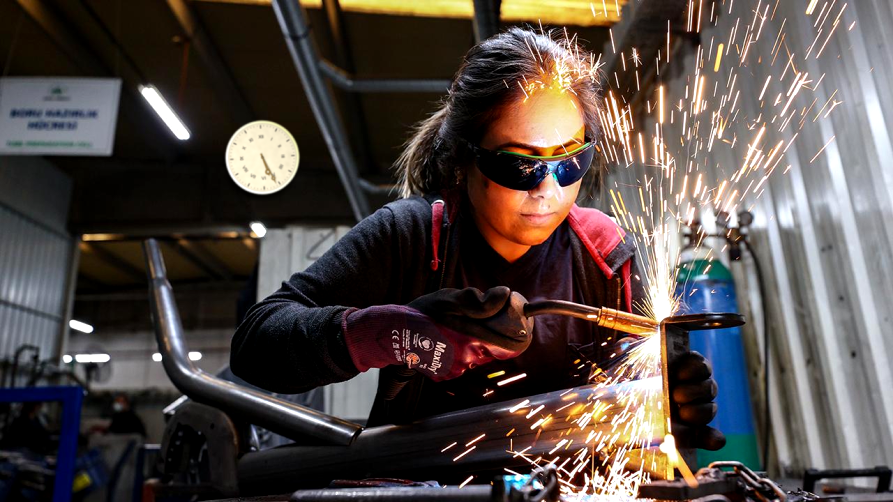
5:26
